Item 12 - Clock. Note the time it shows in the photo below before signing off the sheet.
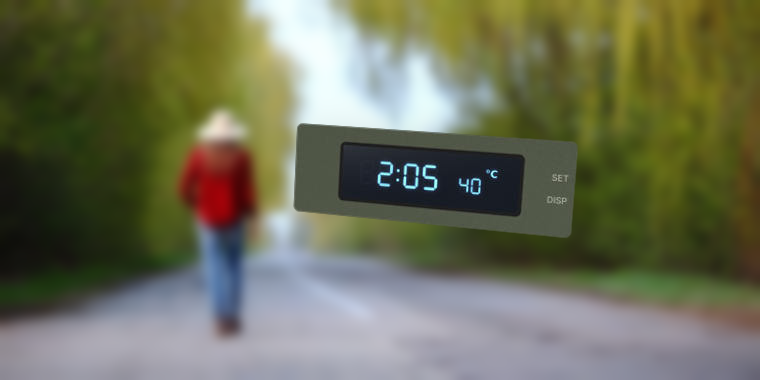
2:05
